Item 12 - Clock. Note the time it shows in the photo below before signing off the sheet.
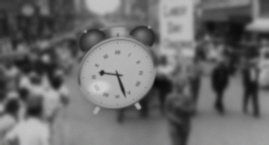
9:27
